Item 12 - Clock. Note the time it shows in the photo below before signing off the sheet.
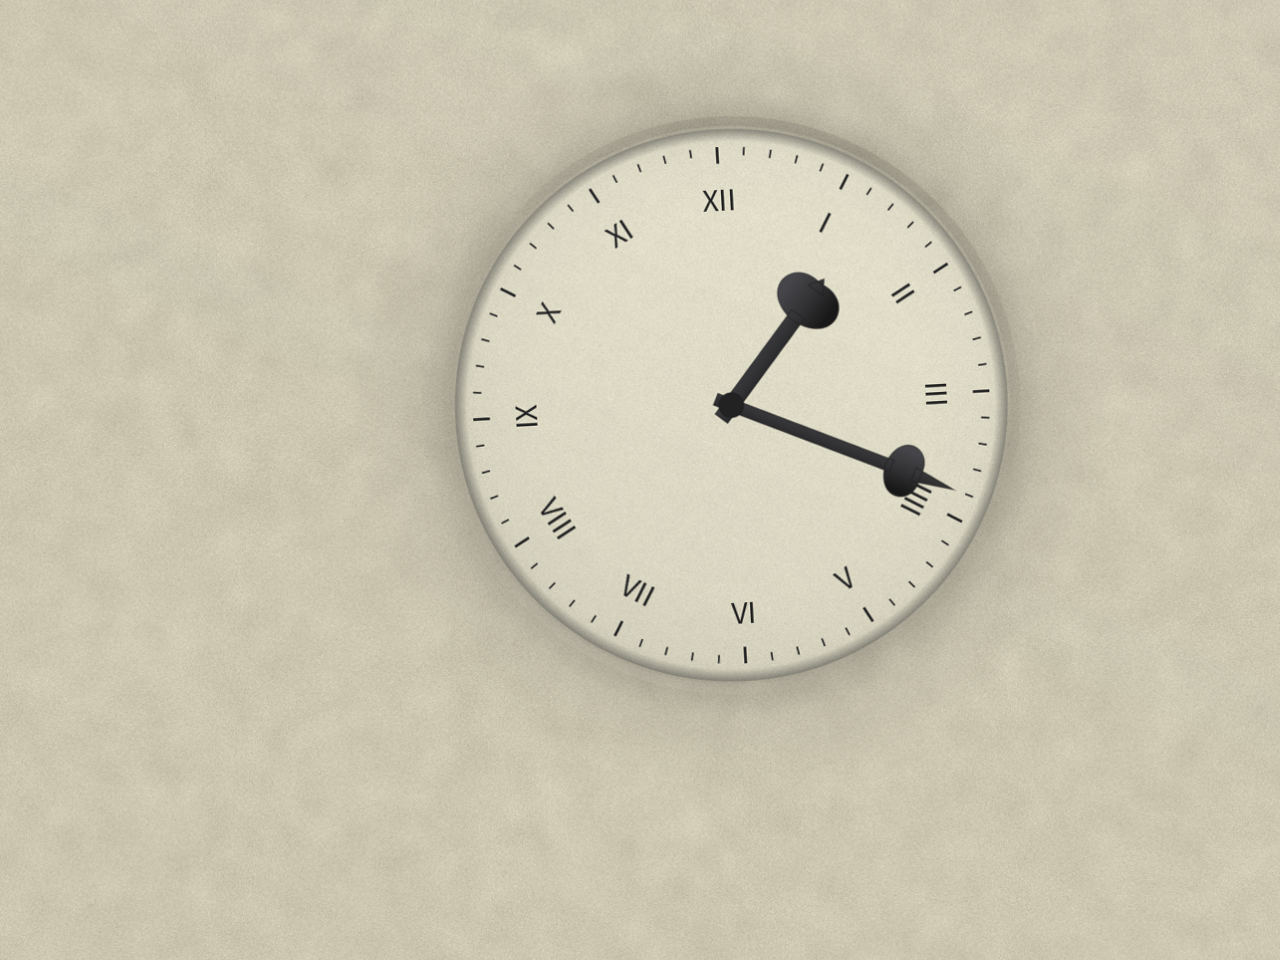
1:19
